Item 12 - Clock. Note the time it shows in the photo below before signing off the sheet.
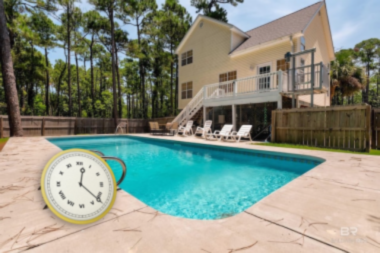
12:22
